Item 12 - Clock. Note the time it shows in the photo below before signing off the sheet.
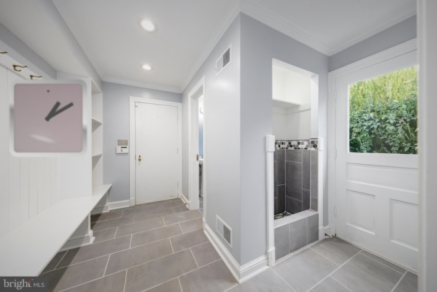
1:10
